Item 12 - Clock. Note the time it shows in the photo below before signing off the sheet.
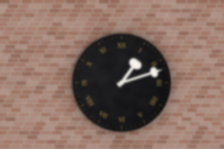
1:12
